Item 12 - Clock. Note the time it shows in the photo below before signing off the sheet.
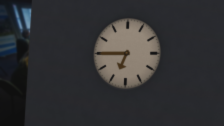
6:45
